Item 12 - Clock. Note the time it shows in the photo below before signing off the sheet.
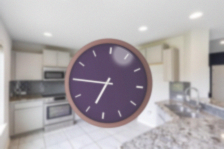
6:45
